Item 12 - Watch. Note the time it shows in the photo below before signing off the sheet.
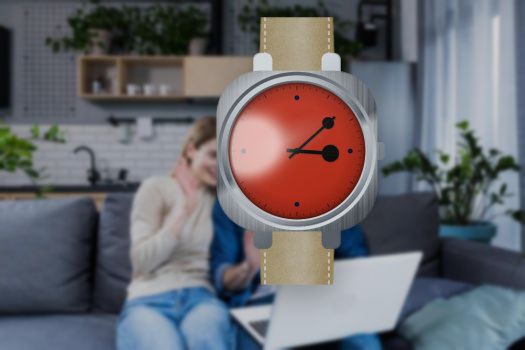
3:08
